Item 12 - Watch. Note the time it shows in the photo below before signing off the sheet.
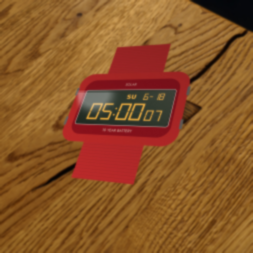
5:00:07
